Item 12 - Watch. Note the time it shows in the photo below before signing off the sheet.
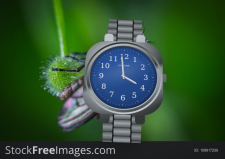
3:59
